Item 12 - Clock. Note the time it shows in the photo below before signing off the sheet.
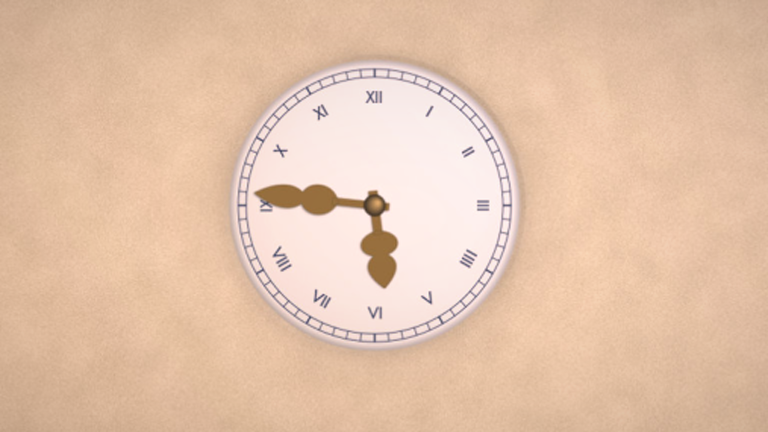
5:46
